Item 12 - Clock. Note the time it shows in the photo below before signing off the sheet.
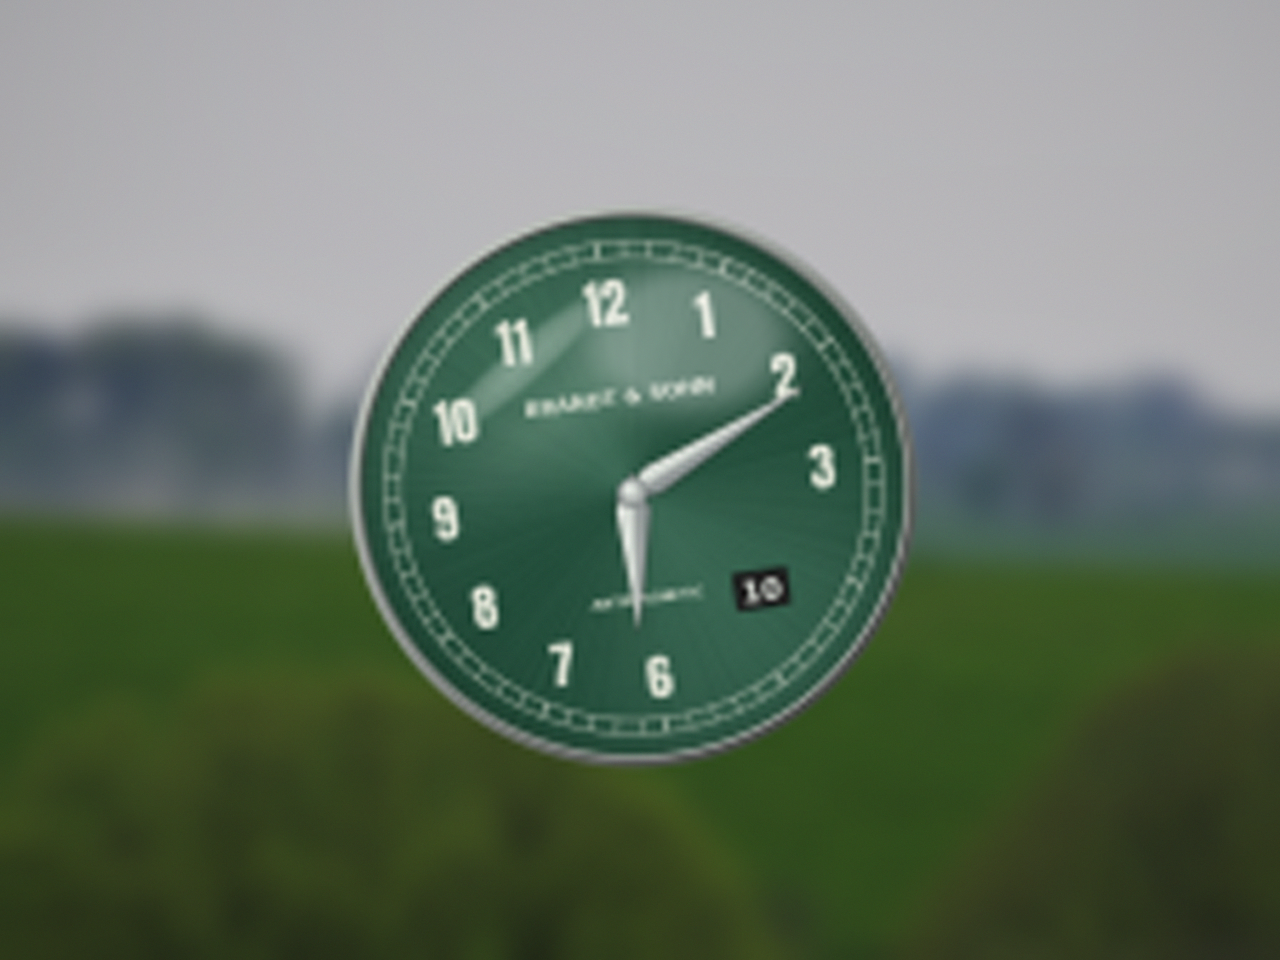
6:11
